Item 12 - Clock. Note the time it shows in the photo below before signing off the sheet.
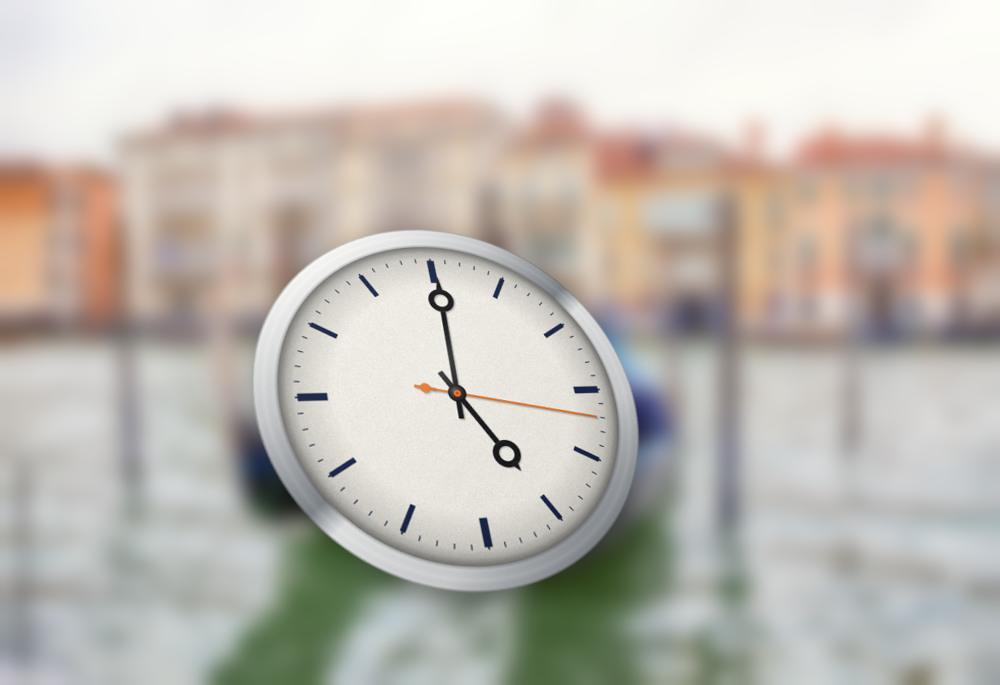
5:00:17
